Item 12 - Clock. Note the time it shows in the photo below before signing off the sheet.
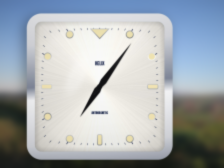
7:06
